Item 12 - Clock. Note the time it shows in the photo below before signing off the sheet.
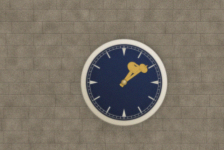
1:09
